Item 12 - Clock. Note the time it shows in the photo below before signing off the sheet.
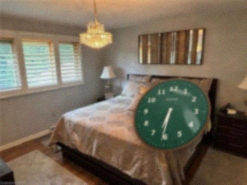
6:31
